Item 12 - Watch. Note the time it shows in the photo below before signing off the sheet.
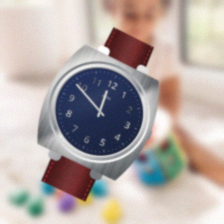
11:49
